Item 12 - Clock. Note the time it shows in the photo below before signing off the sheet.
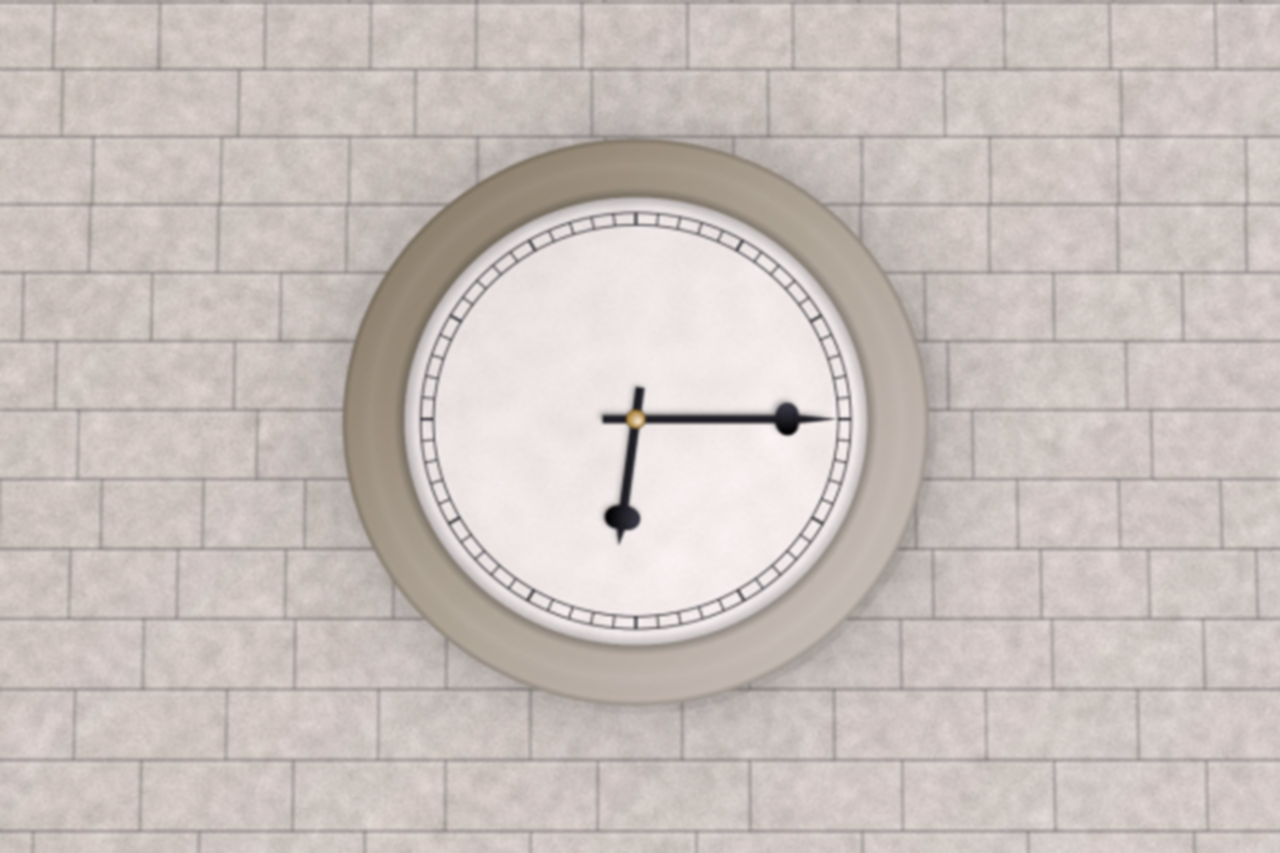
6:15
